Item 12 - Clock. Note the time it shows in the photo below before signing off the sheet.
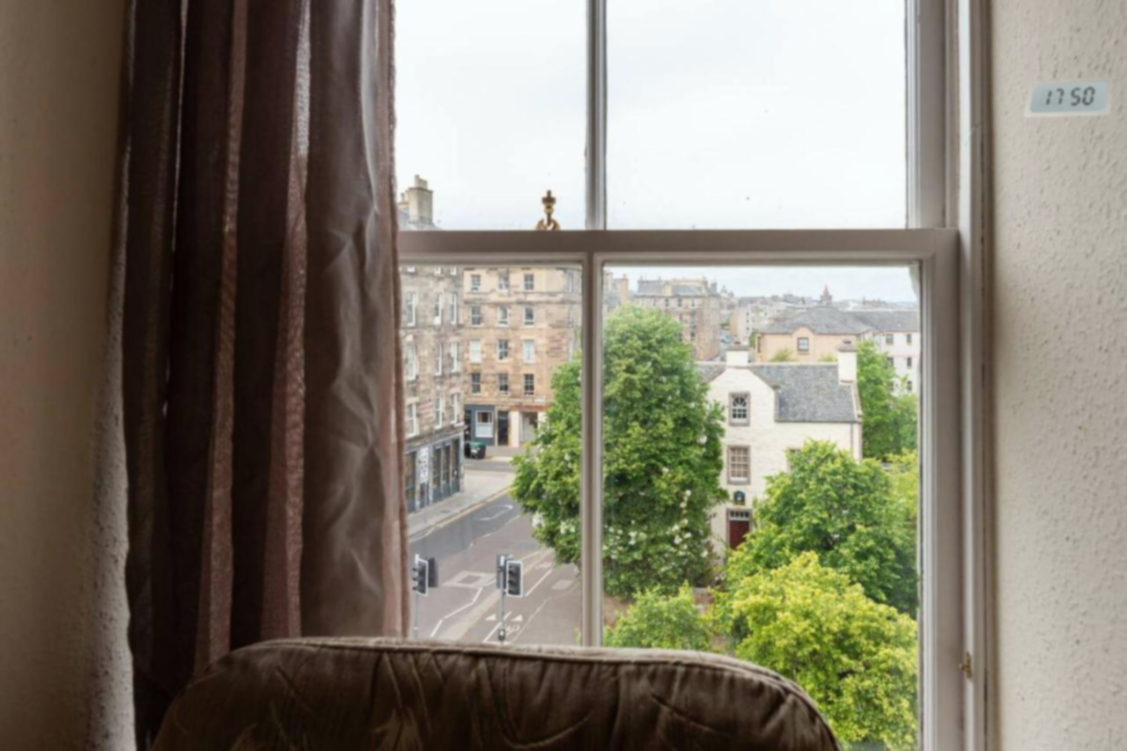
17:50
